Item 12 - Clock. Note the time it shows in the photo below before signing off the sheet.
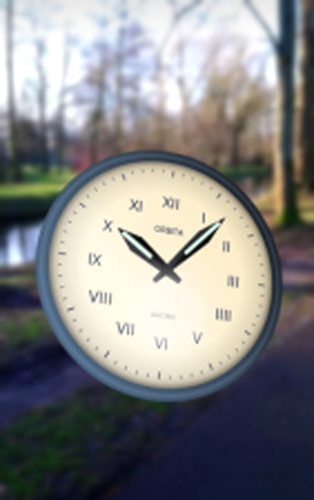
10:07
